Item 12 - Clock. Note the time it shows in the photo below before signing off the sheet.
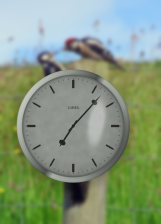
7:07
